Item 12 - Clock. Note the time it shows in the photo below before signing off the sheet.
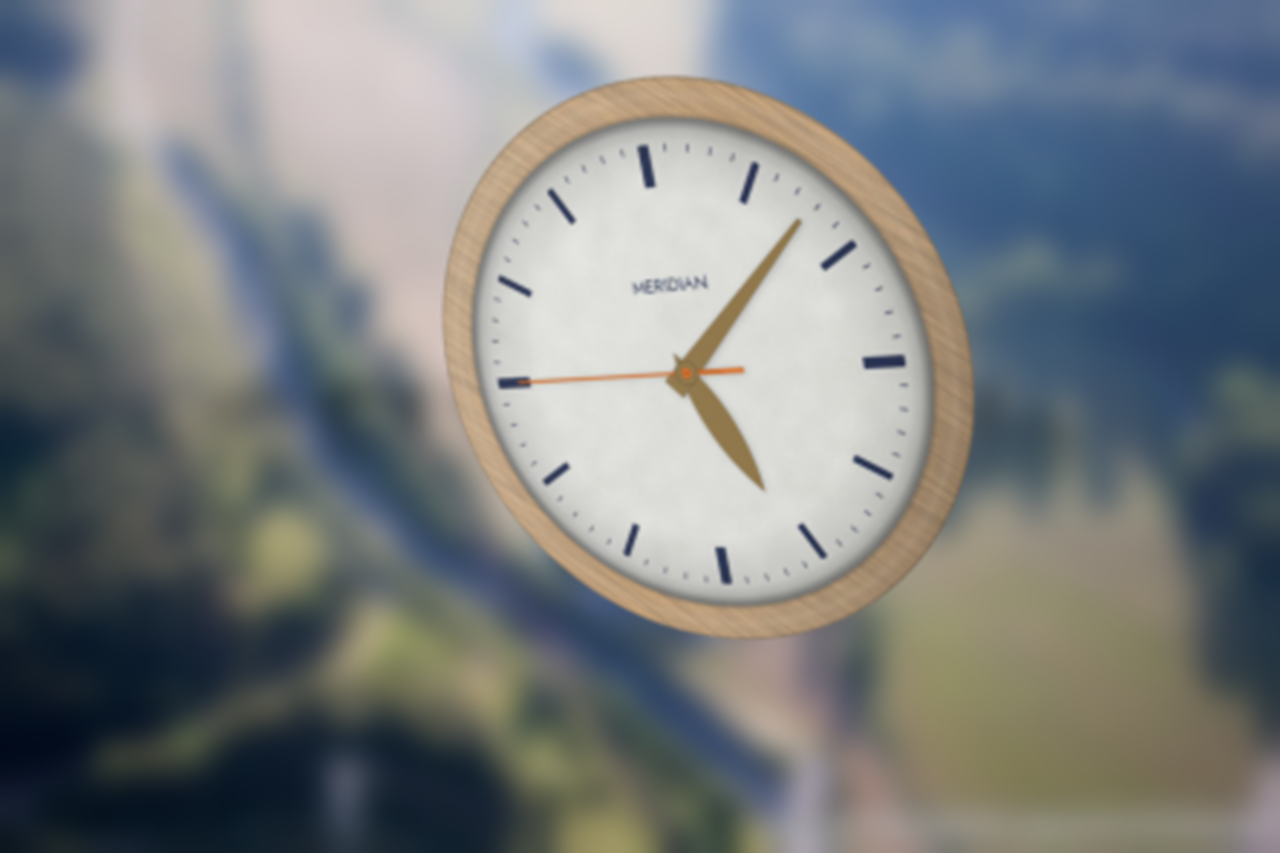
5:07:45
